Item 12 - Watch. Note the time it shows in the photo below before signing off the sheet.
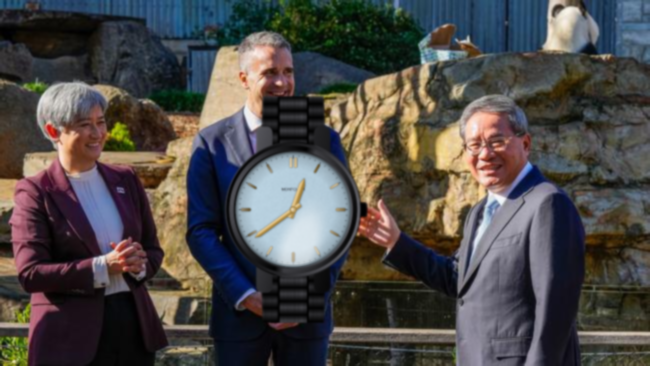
12:39
